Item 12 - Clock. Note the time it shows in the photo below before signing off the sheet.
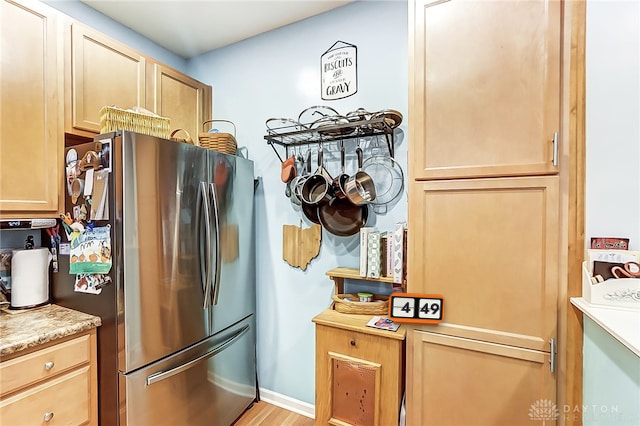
4:49
